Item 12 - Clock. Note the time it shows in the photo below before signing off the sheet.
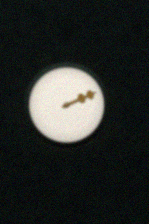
2:11
